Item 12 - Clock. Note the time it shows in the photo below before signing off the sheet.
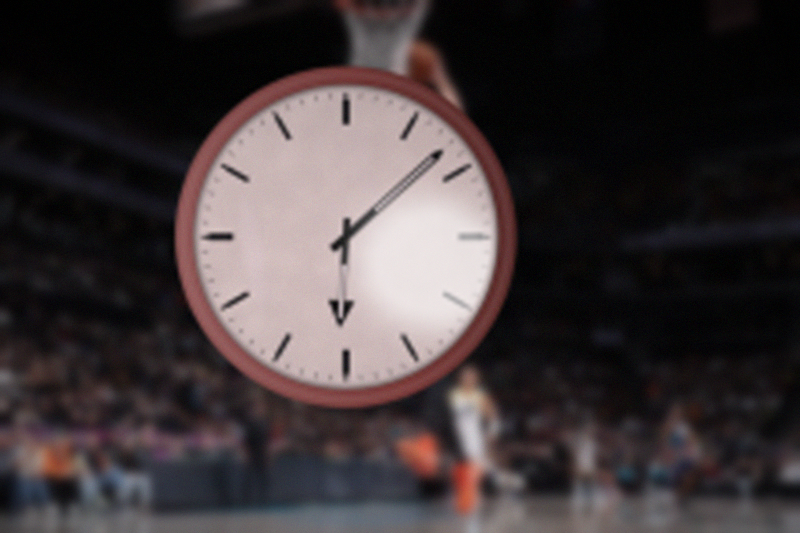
6:08
